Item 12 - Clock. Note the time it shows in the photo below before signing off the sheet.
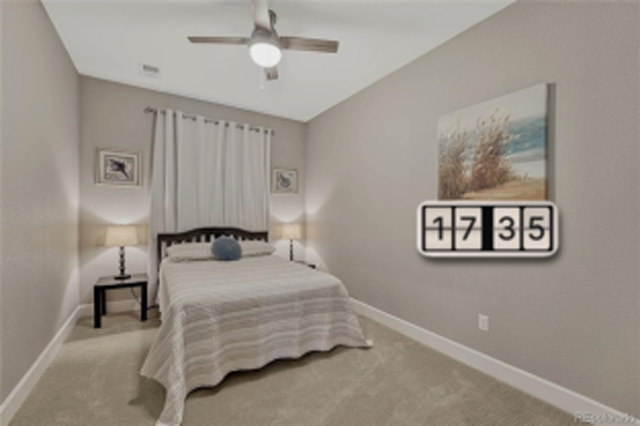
17:35
